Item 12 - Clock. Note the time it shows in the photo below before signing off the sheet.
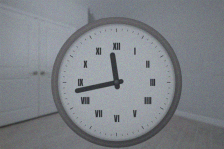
11:43
